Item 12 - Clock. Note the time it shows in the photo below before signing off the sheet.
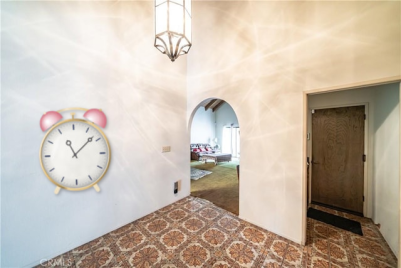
11:08
